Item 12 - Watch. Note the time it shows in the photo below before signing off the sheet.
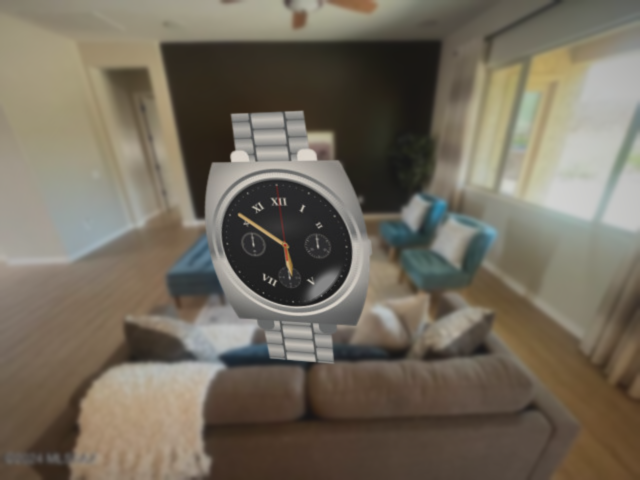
5:51
